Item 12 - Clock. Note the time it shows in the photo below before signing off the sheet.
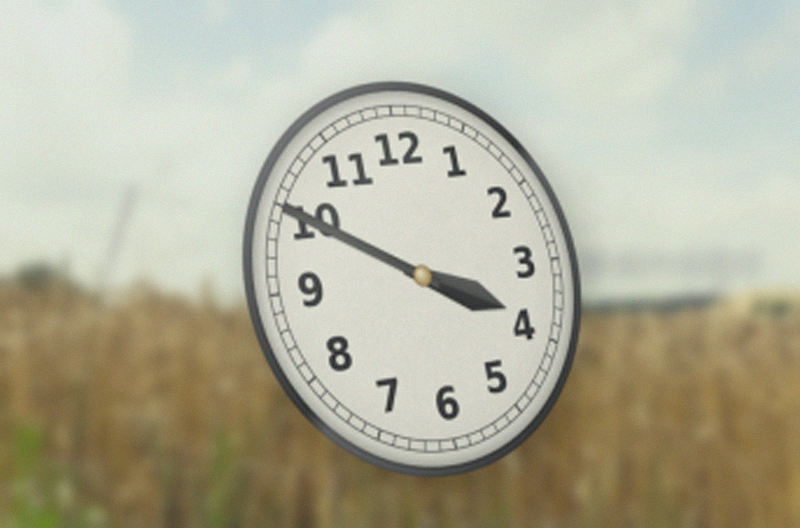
3:50
